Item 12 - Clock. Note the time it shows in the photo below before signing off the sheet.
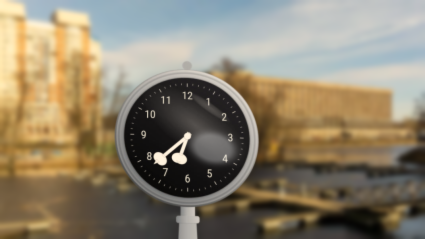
6:38
